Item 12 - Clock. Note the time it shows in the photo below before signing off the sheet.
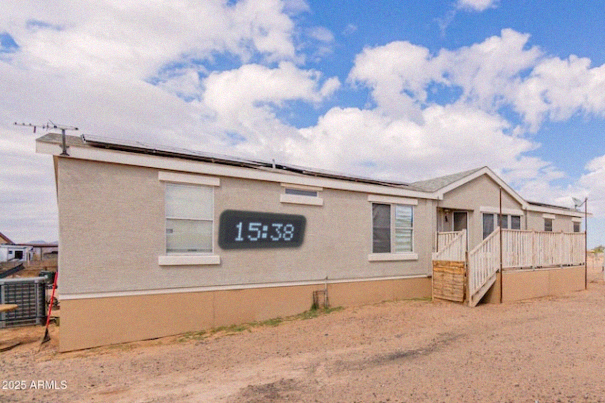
15:38
